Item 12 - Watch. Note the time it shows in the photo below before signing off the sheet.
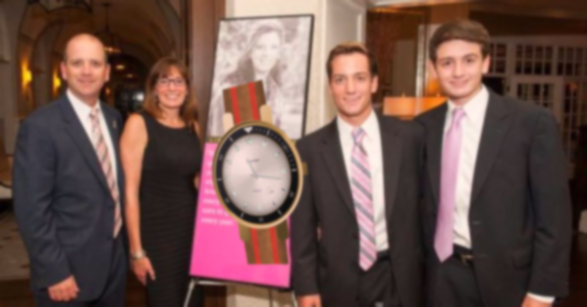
11:17
